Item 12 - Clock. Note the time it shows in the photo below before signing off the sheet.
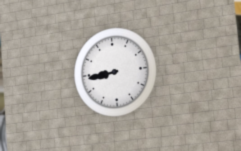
8:44
